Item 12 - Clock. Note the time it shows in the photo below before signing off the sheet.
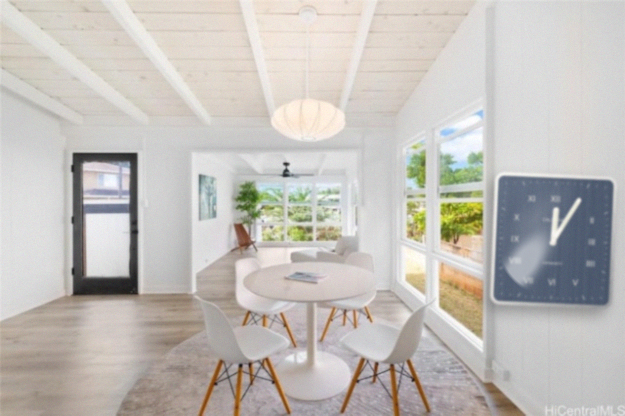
12:05
